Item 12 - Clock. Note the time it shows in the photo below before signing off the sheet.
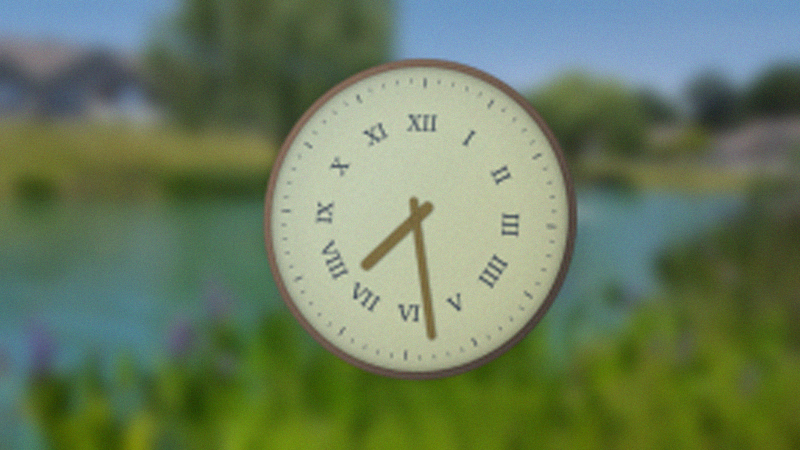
7:28
